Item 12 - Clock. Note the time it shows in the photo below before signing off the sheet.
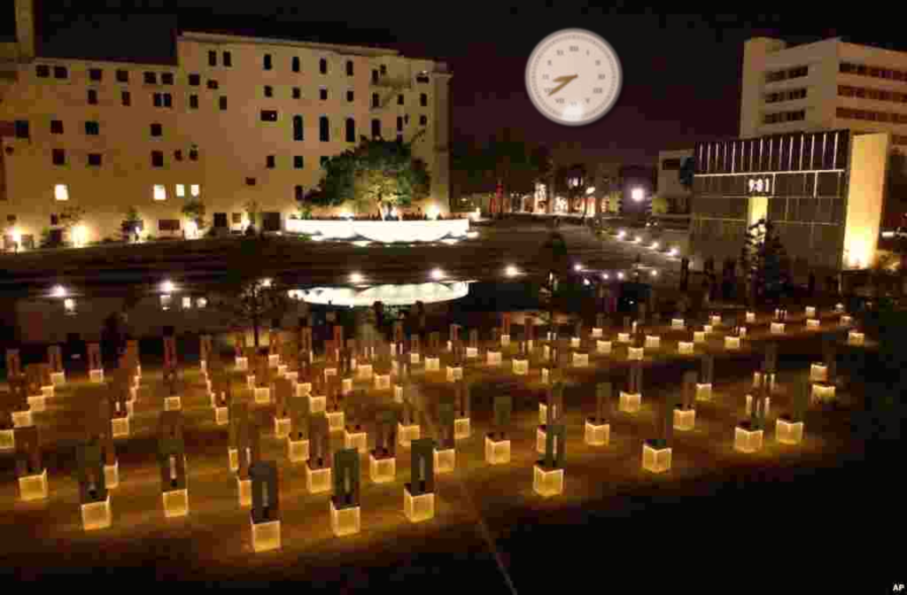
8:39
